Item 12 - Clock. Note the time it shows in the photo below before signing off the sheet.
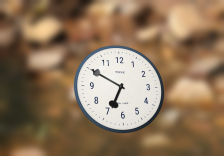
6:50
